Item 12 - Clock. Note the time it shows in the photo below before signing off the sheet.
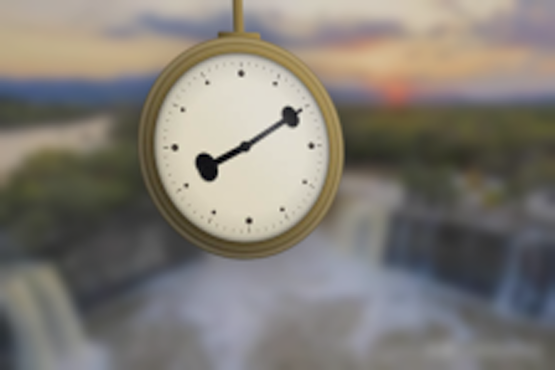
8:10
